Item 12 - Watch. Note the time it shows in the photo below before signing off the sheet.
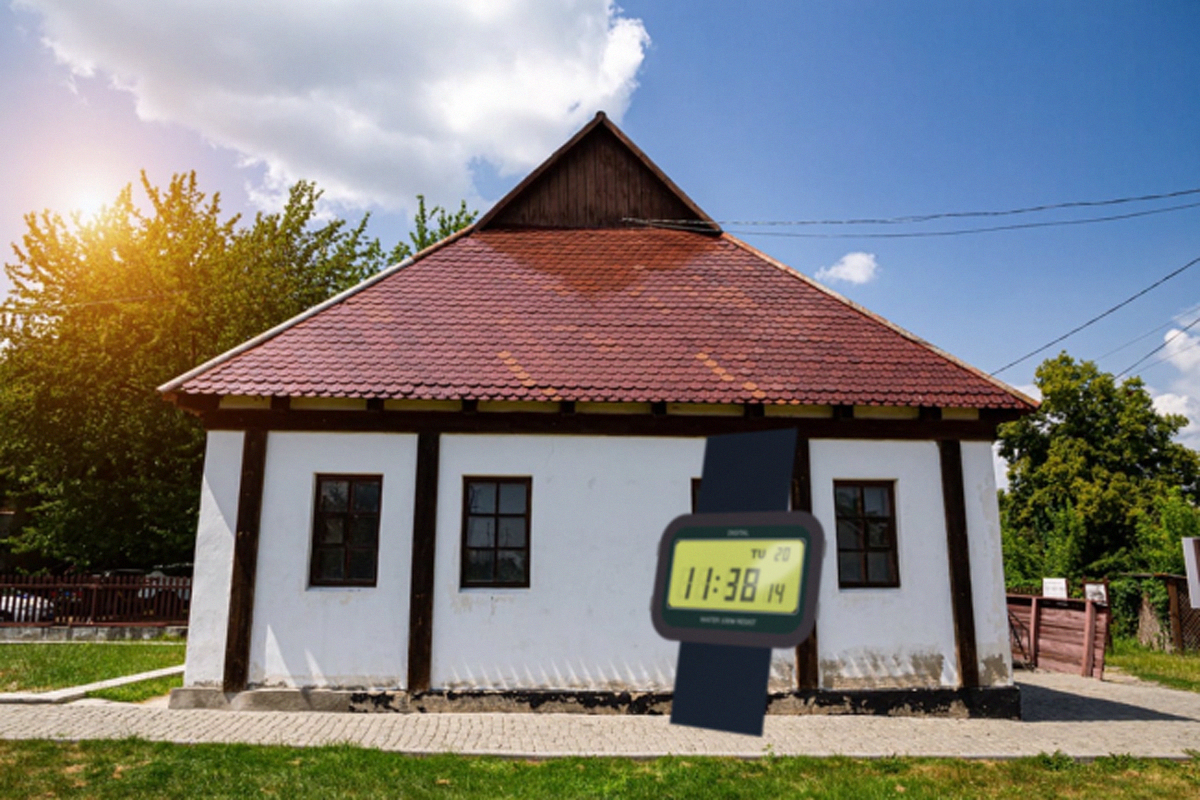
11:38:14
